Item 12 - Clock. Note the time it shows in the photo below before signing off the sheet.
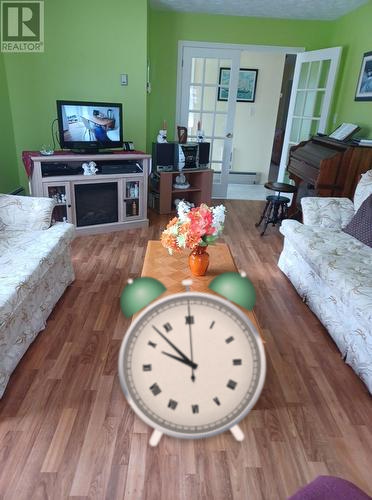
9:53:00
